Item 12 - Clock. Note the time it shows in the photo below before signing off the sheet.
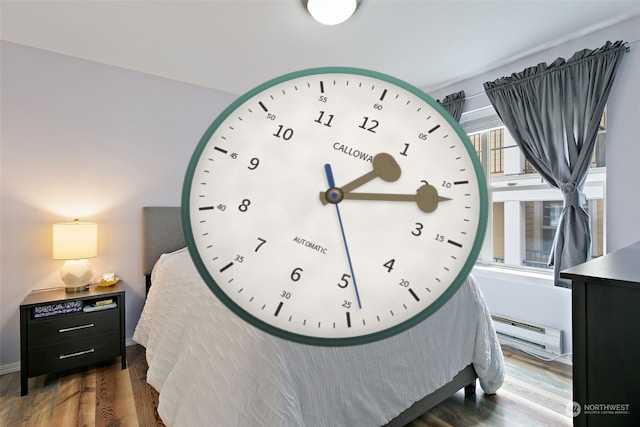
1:11:24
